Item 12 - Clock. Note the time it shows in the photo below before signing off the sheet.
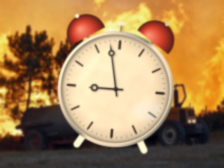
8:58
